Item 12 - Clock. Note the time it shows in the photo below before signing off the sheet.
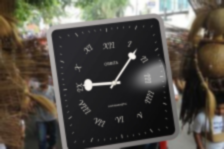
9:07
